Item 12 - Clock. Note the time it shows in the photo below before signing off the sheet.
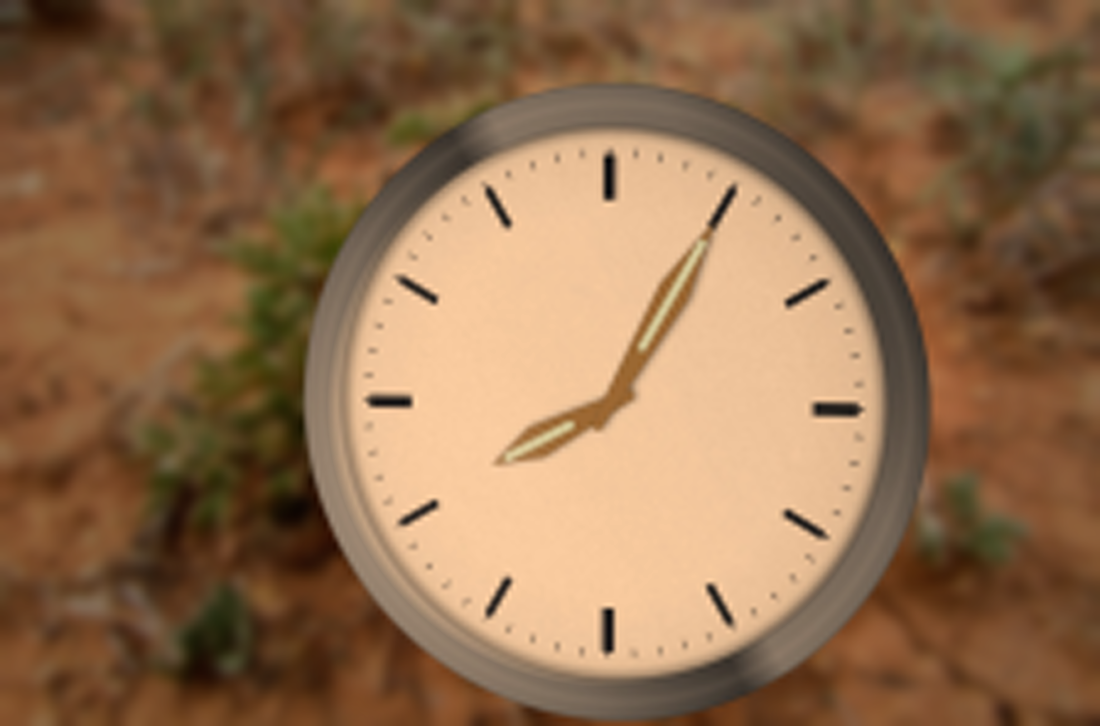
8:05
